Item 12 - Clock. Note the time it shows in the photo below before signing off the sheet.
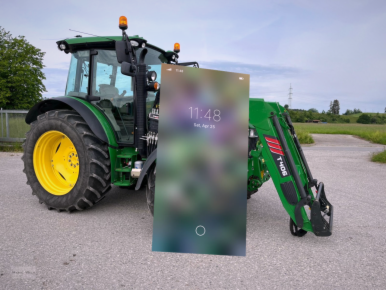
11:48
